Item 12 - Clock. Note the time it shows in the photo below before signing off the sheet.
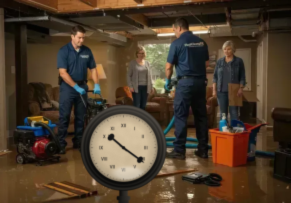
10:21
